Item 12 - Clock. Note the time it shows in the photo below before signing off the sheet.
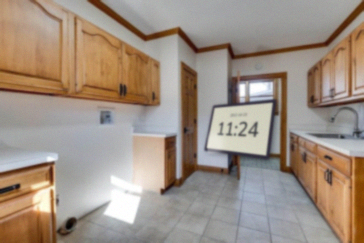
11:24
